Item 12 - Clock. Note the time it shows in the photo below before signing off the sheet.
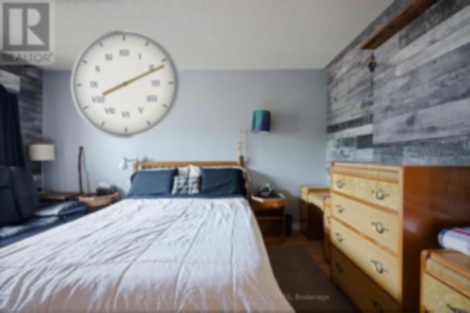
8:11
